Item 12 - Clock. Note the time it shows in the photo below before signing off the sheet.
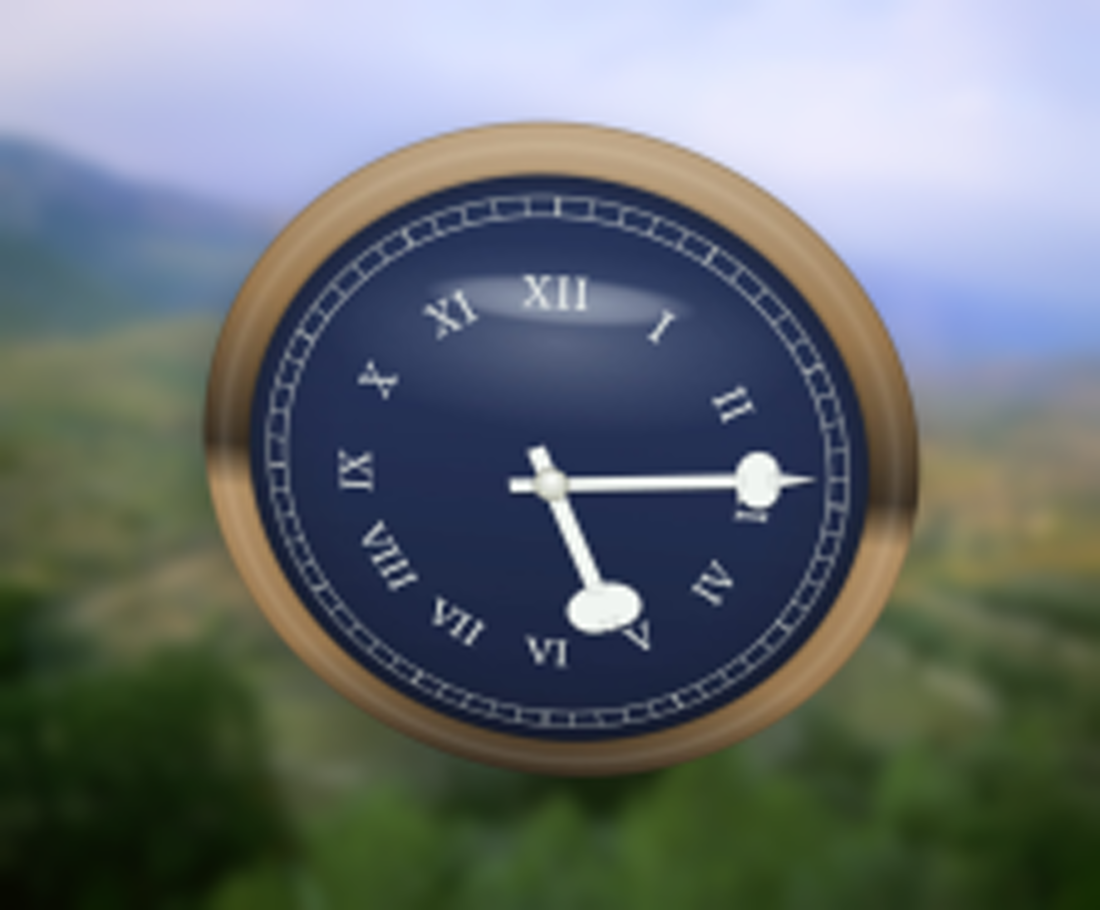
5:14
